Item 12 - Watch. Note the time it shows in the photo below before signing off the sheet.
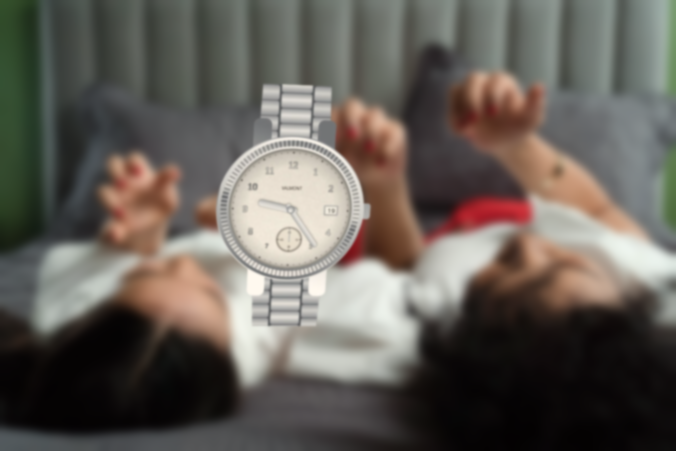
9:24
